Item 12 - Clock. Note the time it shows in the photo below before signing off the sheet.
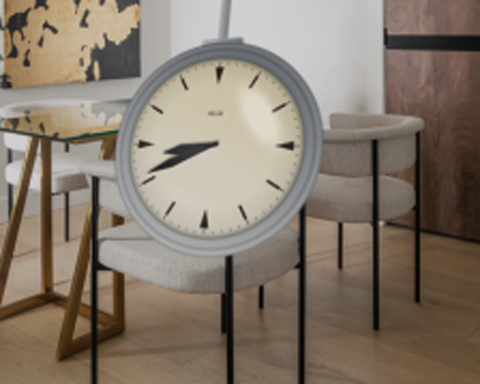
8:41
